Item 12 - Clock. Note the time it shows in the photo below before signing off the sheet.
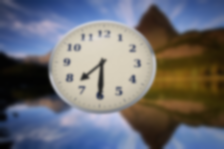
7:30
